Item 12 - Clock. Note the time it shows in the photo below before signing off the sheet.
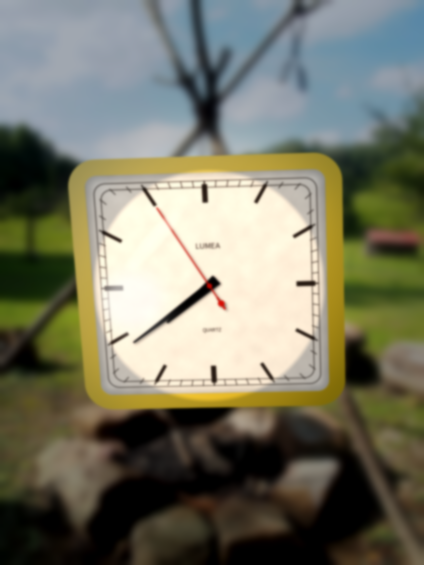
7:38:55
